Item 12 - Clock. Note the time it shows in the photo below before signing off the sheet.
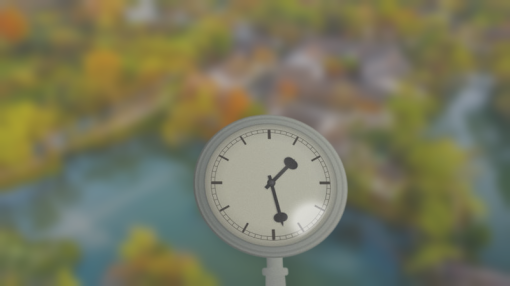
1:28
